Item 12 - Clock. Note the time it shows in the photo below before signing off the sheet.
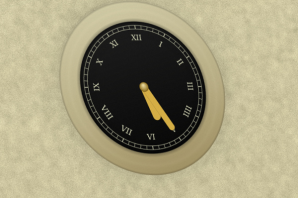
5:25
